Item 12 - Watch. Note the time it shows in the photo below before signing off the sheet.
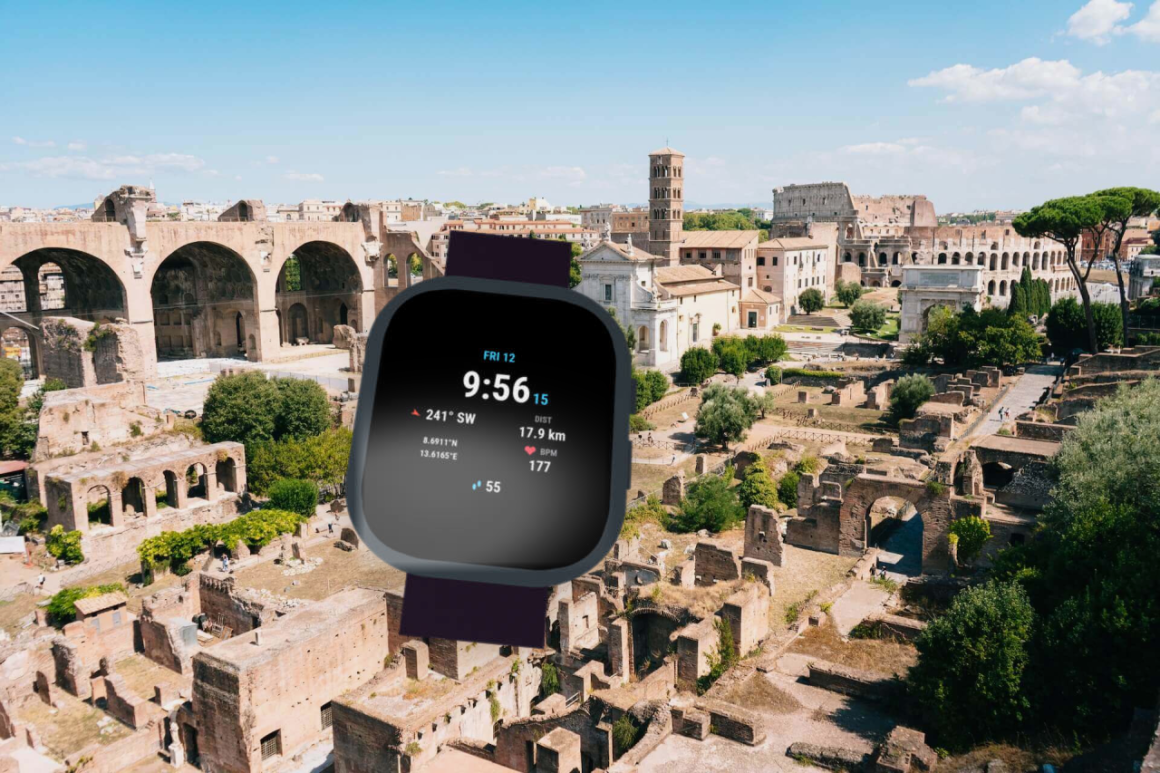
9:56:15
